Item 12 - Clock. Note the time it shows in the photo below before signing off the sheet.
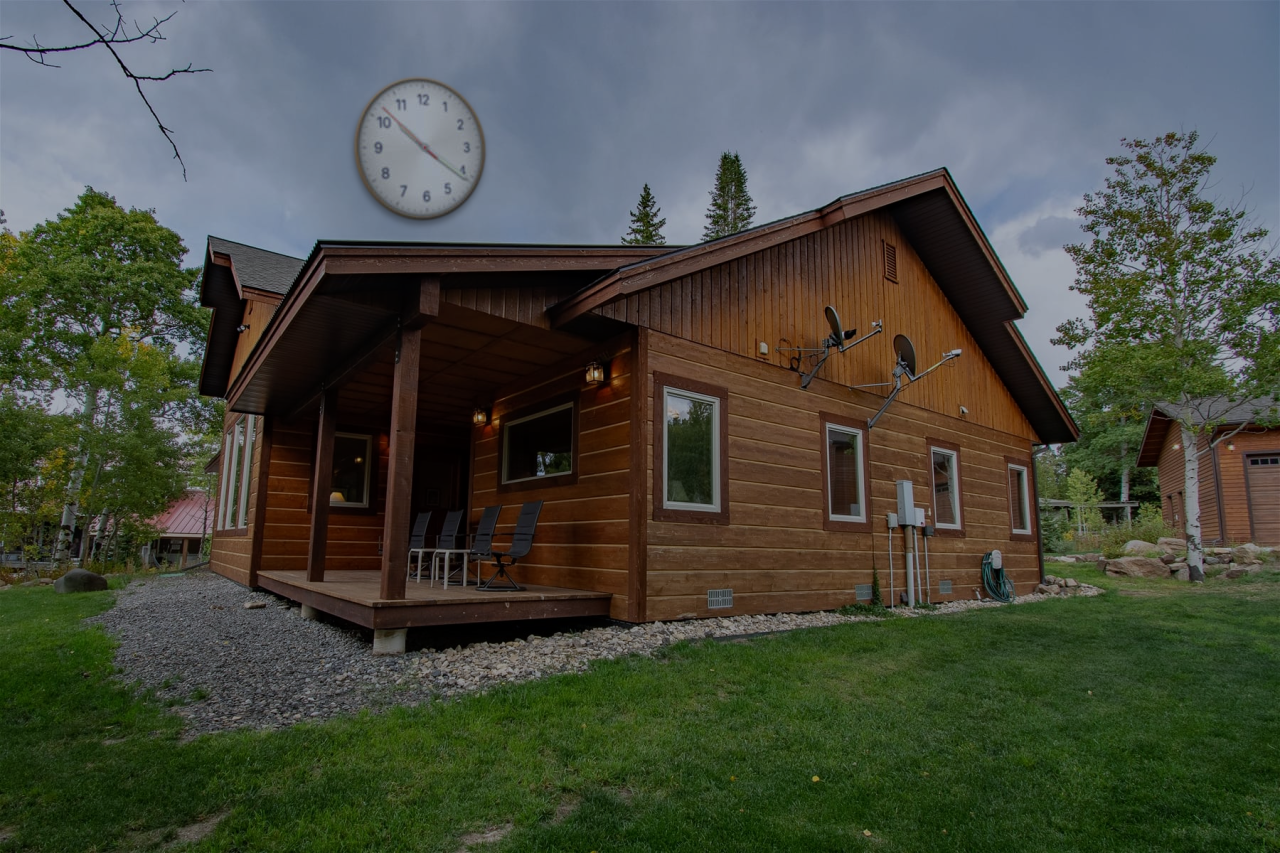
10:20:52
